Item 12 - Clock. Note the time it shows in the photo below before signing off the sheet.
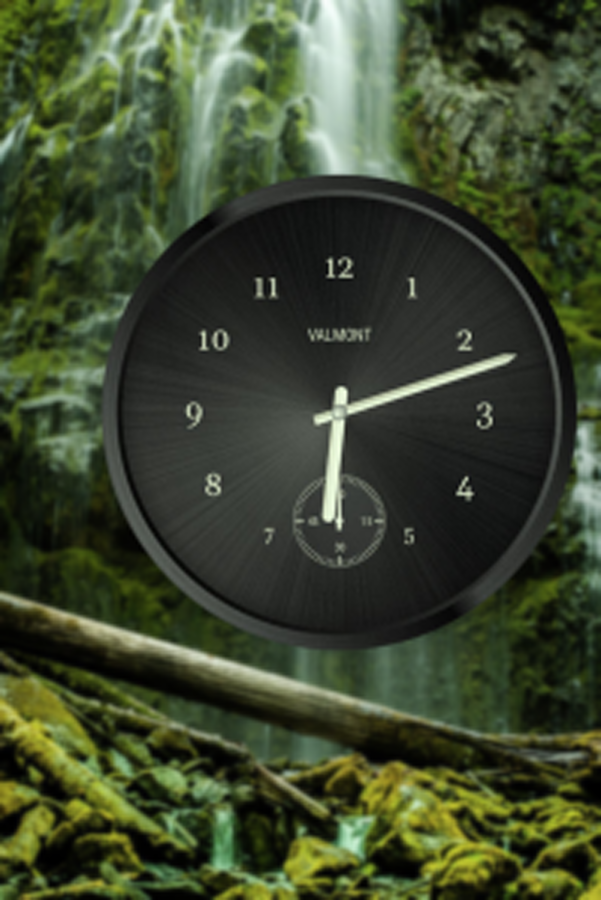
6:12
